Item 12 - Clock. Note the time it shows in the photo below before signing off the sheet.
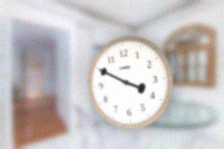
3:50
